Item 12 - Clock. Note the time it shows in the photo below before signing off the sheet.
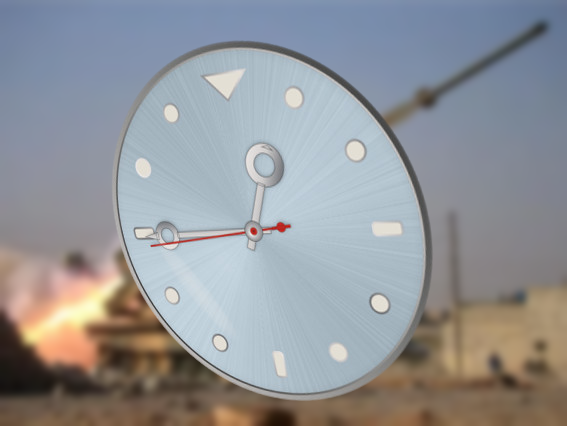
12:44:44
